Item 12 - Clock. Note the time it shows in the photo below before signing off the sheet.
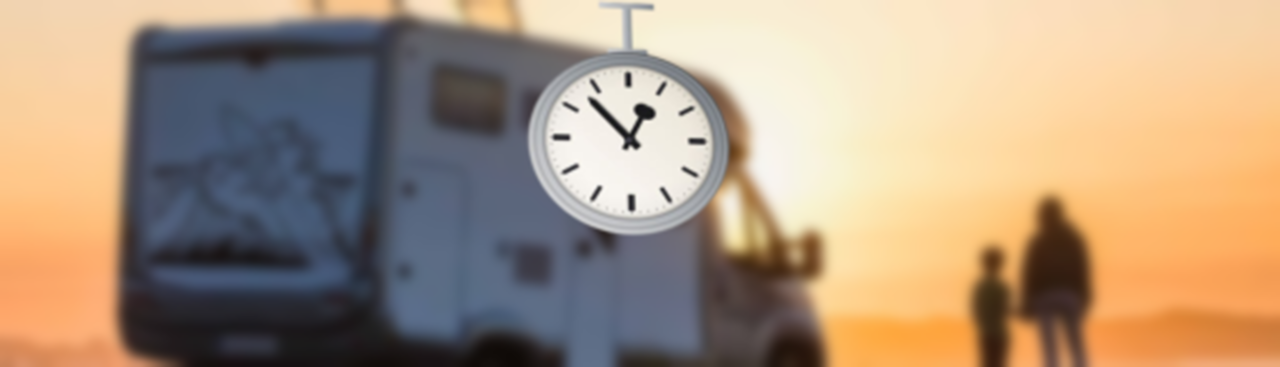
12:53
